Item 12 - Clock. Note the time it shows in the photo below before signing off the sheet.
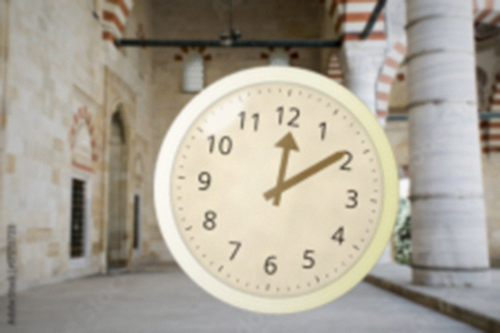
12:09
